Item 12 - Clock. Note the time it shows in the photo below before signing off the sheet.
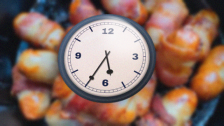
5:35
